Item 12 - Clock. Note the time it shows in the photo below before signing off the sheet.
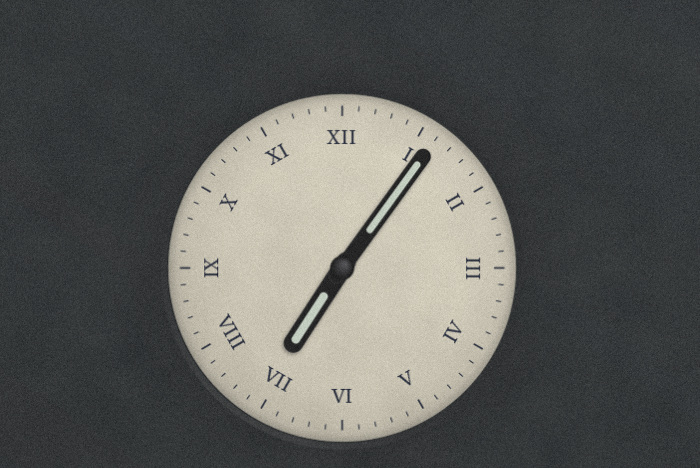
7:06
